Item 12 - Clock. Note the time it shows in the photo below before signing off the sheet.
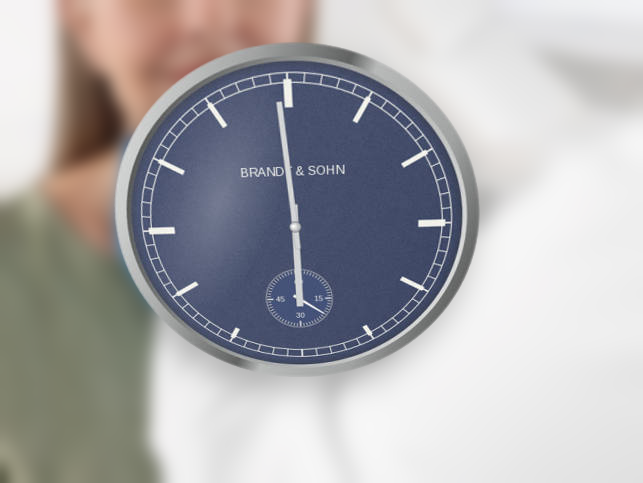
5:59:21
